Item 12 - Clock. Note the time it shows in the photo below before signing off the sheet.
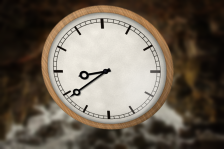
8:39
